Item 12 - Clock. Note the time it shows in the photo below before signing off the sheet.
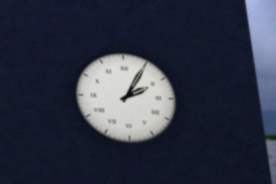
2:05
